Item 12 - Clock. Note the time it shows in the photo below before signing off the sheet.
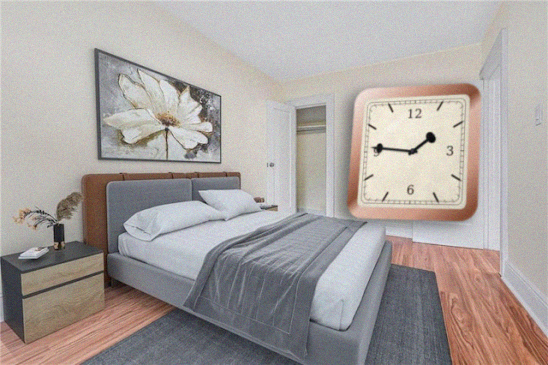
1:46
